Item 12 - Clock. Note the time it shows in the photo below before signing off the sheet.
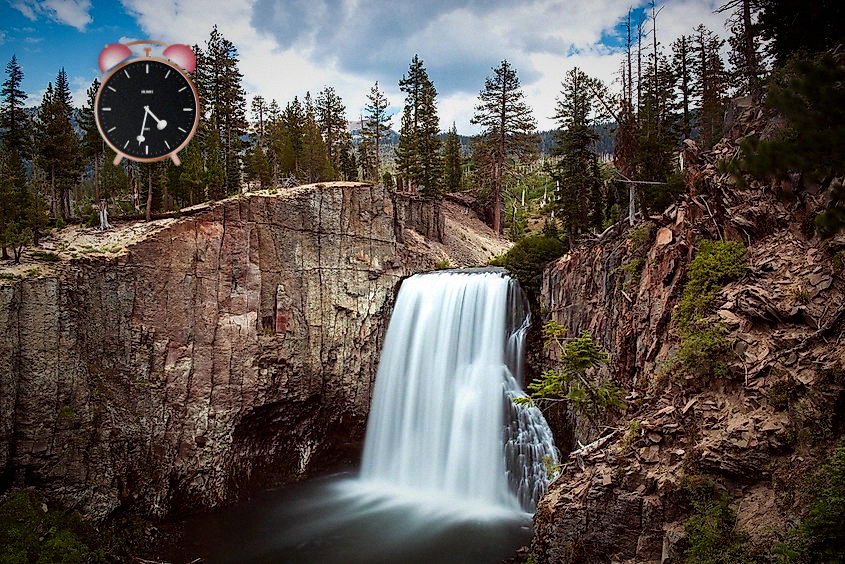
4:32
